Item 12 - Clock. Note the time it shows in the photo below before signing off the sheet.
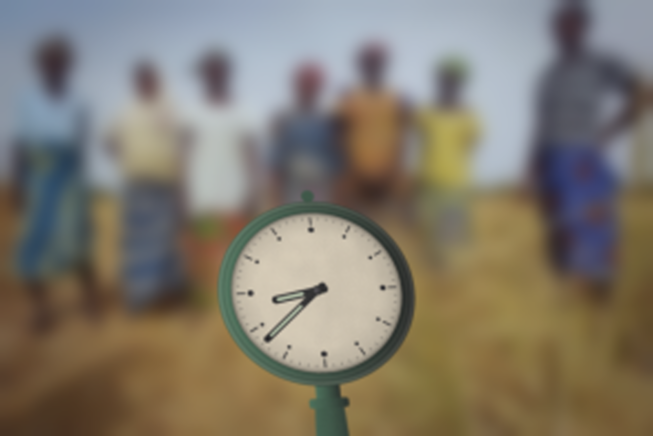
8:38
